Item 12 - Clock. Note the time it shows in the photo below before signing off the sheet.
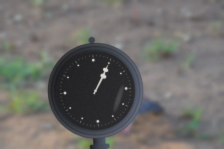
1:05
